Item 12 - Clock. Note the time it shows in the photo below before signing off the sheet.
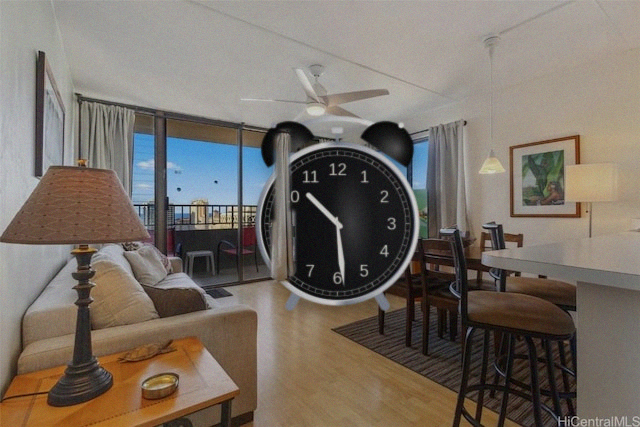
10:29
